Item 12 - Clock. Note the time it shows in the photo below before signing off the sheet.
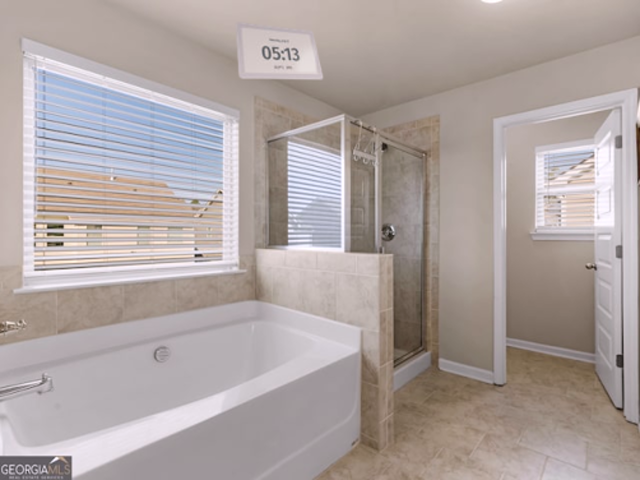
5:13
